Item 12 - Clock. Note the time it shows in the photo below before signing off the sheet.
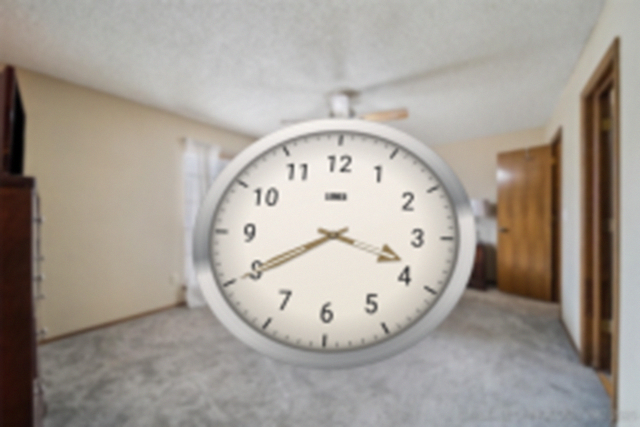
3:40
